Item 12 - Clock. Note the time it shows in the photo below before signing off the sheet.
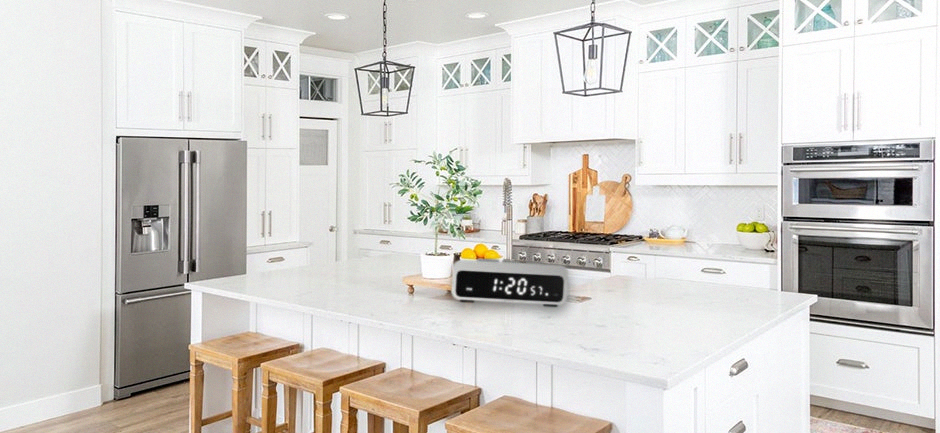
1:20
